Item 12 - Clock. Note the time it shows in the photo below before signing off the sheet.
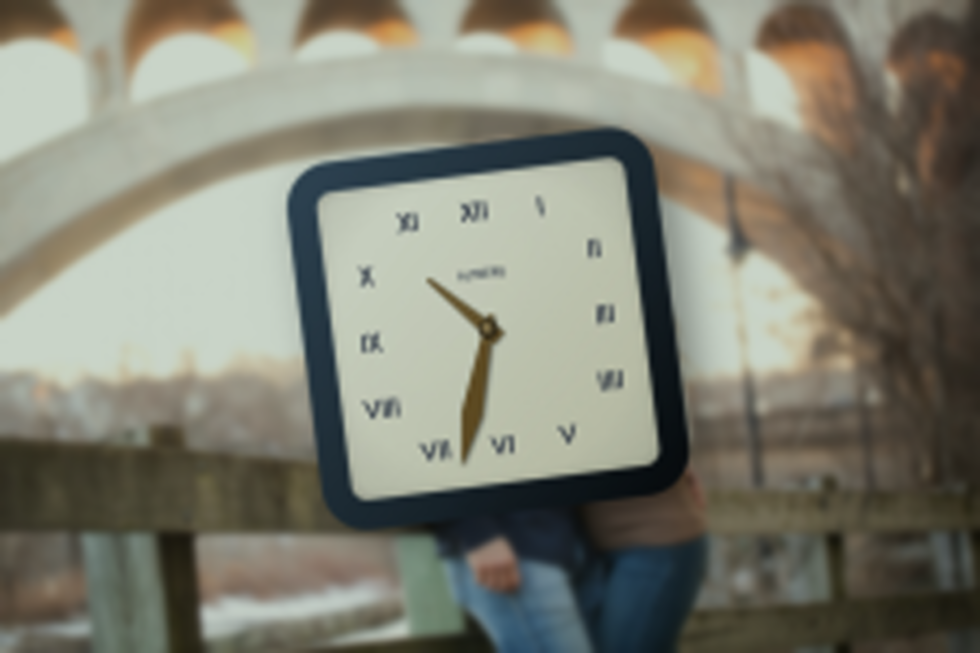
10:33
